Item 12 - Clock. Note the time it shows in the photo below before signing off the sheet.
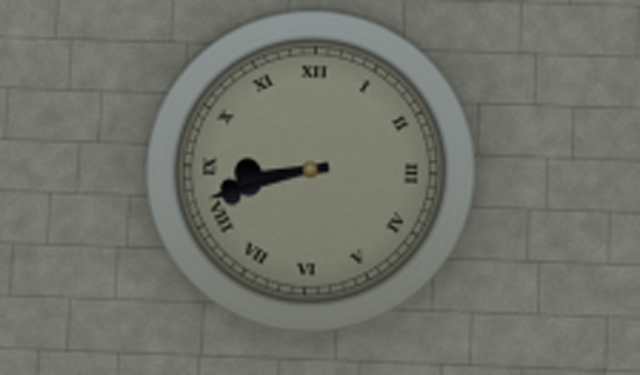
8:42
